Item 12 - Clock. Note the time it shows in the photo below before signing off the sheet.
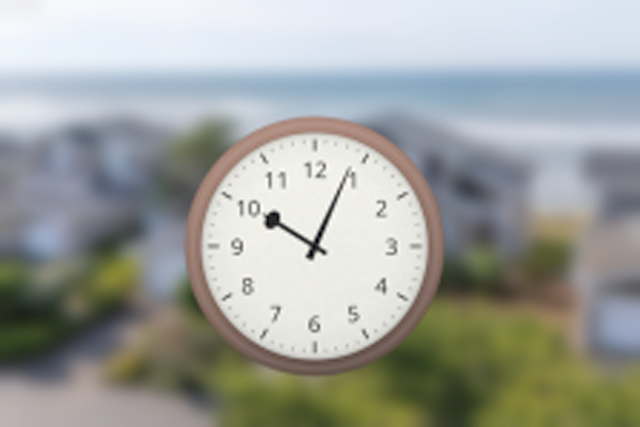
10:04
